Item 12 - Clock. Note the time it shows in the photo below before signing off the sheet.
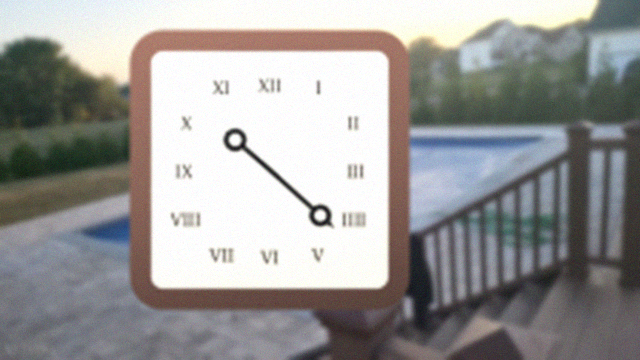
10:22
